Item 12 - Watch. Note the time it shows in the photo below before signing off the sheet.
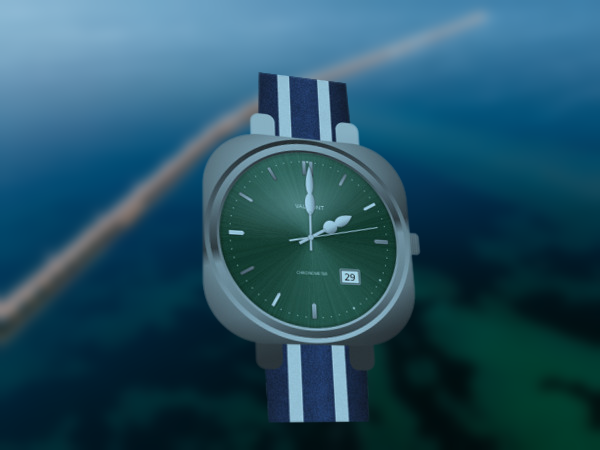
2:00:13
